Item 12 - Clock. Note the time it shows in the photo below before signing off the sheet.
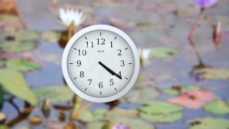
4:21
